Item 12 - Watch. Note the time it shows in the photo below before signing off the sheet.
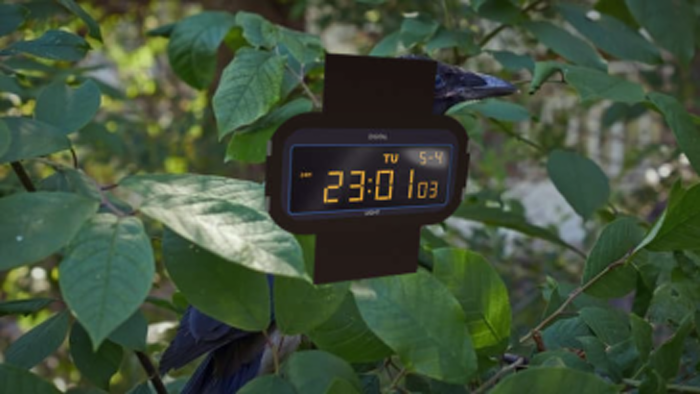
23:01:03
